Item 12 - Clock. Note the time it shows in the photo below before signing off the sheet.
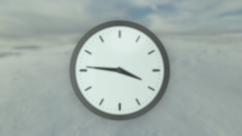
3:46
